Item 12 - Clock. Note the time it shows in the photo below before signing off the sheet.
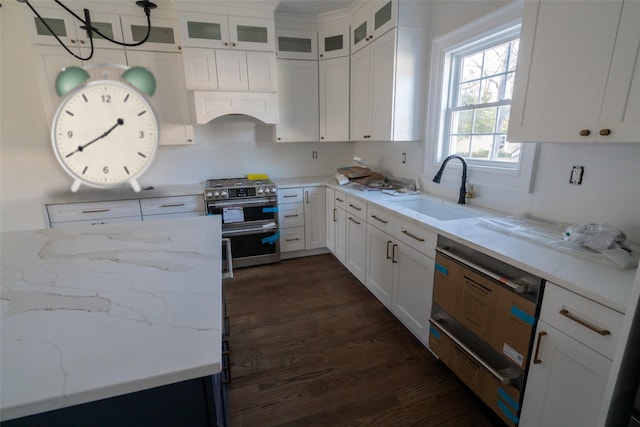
1:40
